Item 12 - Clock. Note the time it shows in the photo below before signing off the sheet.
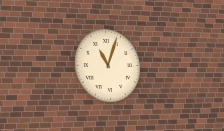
11:04
